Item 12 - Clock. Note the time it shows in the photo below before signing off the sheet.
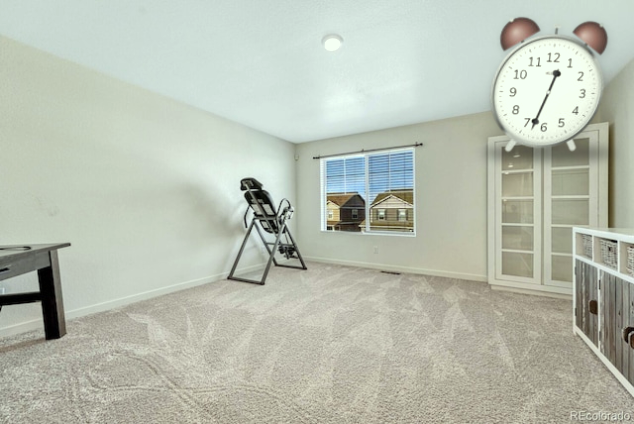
12:33
